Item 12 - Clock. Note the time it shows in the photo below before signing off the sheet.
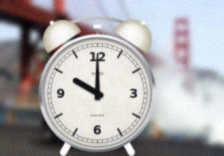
10:00
